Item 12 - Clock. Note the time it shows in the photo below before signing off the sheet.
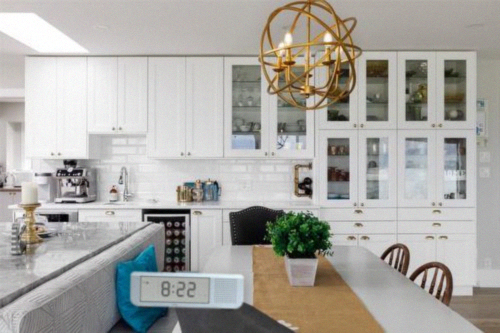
8:22
